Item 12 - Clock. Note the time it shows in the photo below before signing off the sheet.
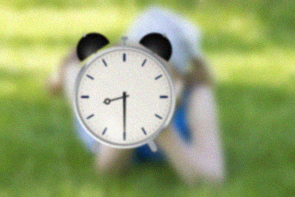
8:30
